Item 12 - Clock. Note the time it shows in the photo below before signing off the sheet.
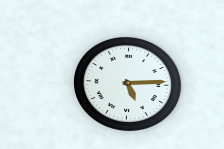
5:14
